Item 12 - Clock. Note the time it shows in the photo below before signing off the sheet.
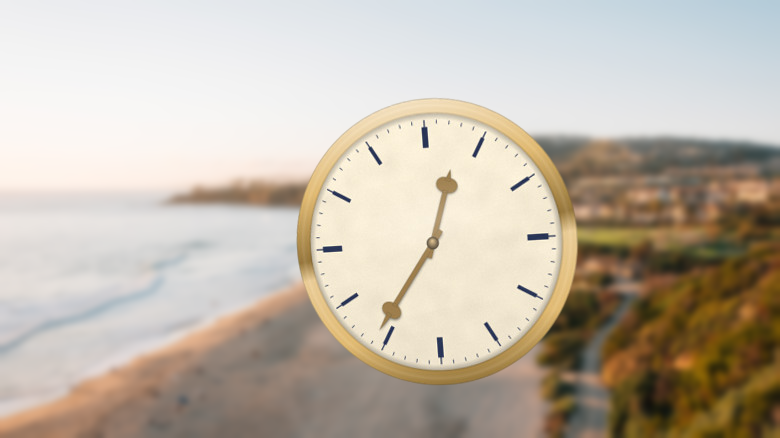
12:36
